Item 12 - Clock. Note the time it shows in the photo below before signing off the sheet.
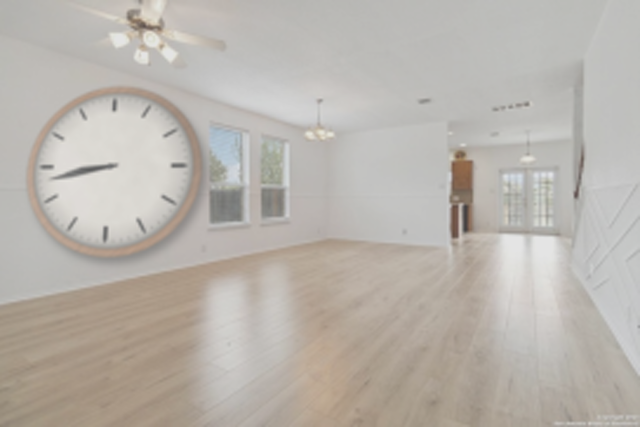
8:43
